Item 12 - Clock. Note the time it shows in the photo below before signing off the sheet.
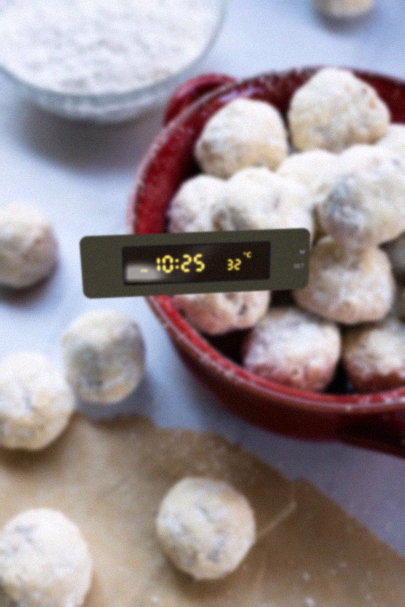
10:25
